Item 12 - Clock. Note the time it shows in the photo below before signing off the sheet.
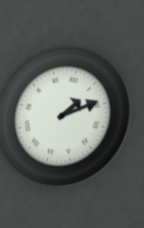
1:09
